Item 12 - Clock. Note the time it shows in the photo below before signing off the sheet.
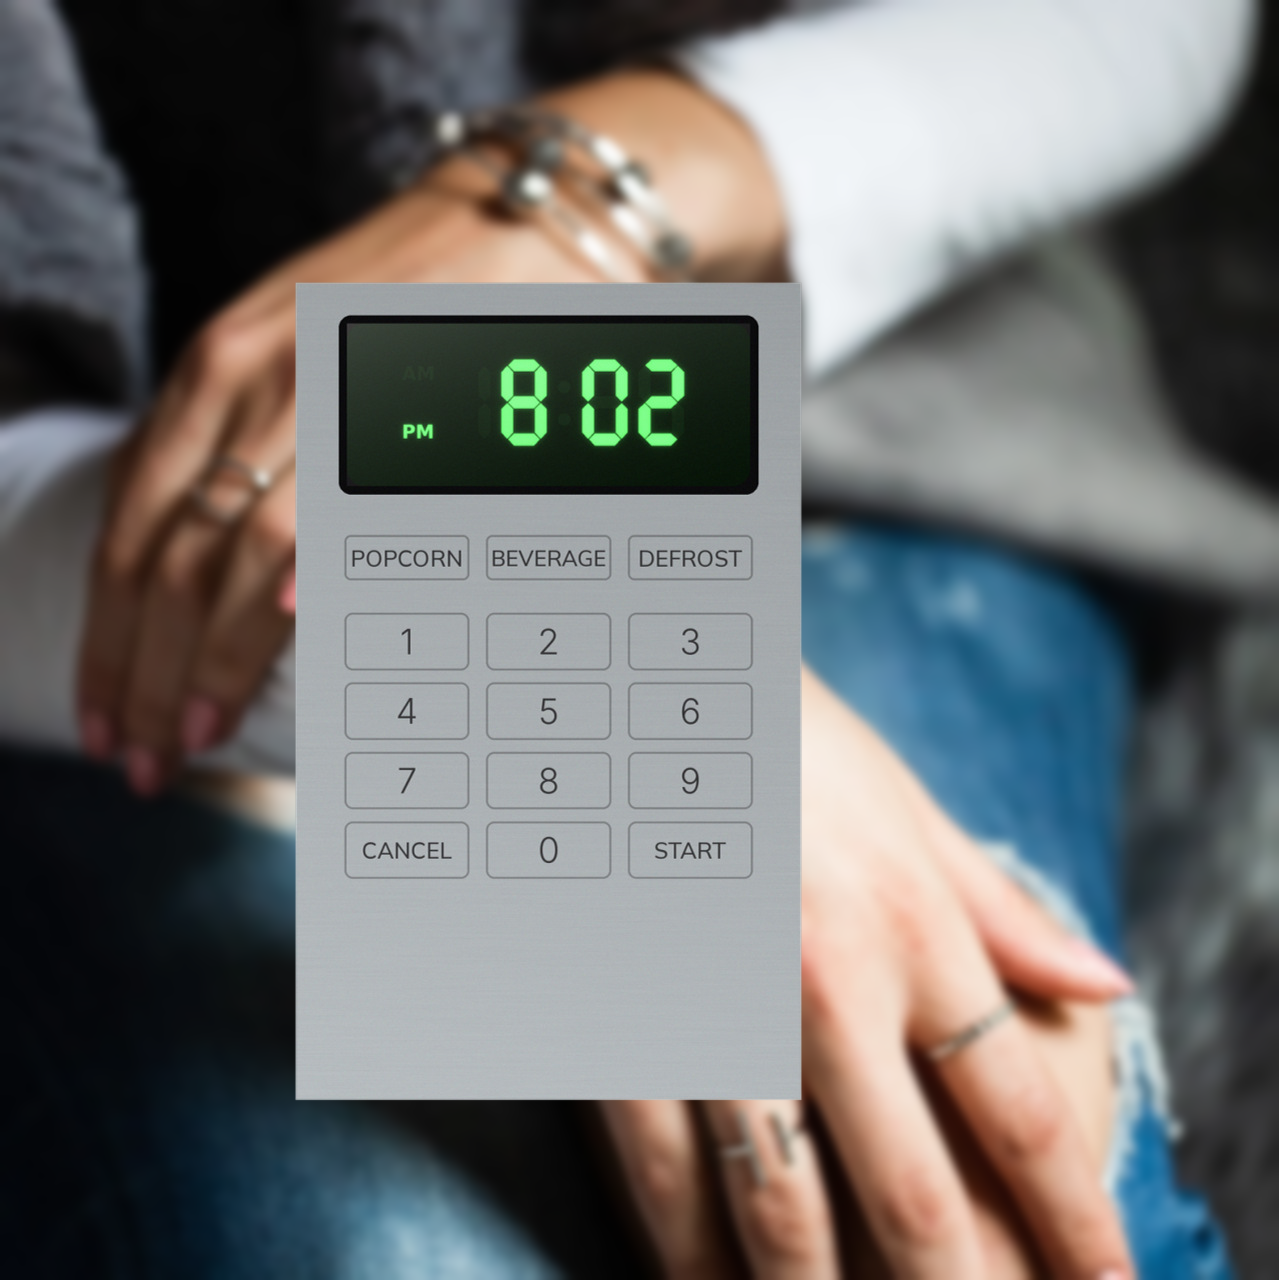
8:02
